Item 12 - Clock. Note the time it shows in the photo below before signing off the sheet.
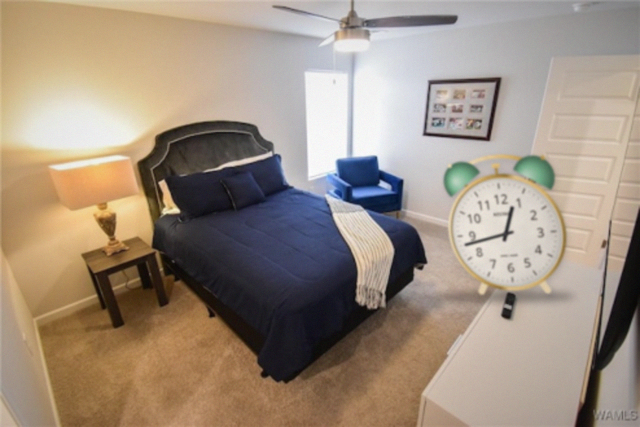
12:43
